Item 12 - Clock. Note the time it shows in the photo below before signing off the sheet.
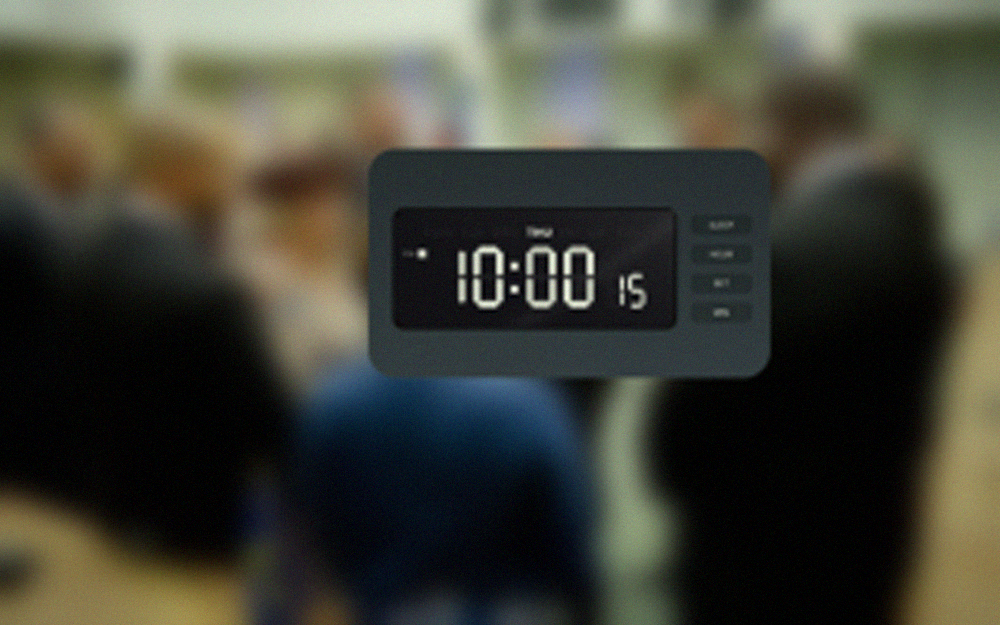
10:00:15
